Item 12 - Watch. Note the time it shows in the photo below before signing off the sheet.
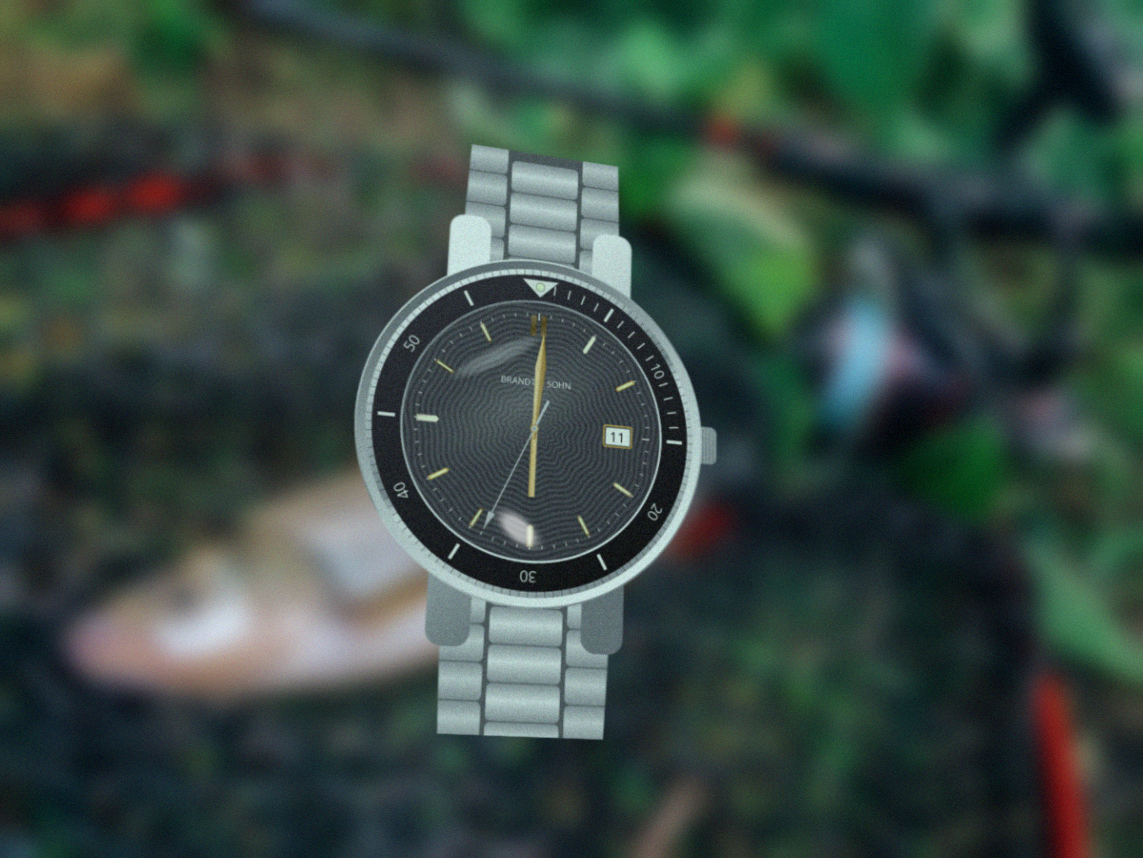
6:00:34
